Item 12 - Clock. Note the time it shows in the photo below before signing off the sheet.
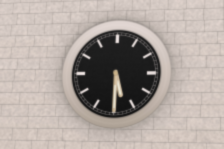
5:30
